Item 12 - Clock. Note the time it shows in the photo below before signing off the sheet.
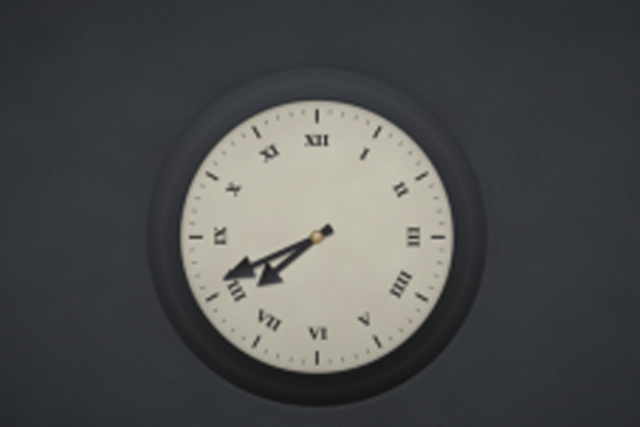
7:41
